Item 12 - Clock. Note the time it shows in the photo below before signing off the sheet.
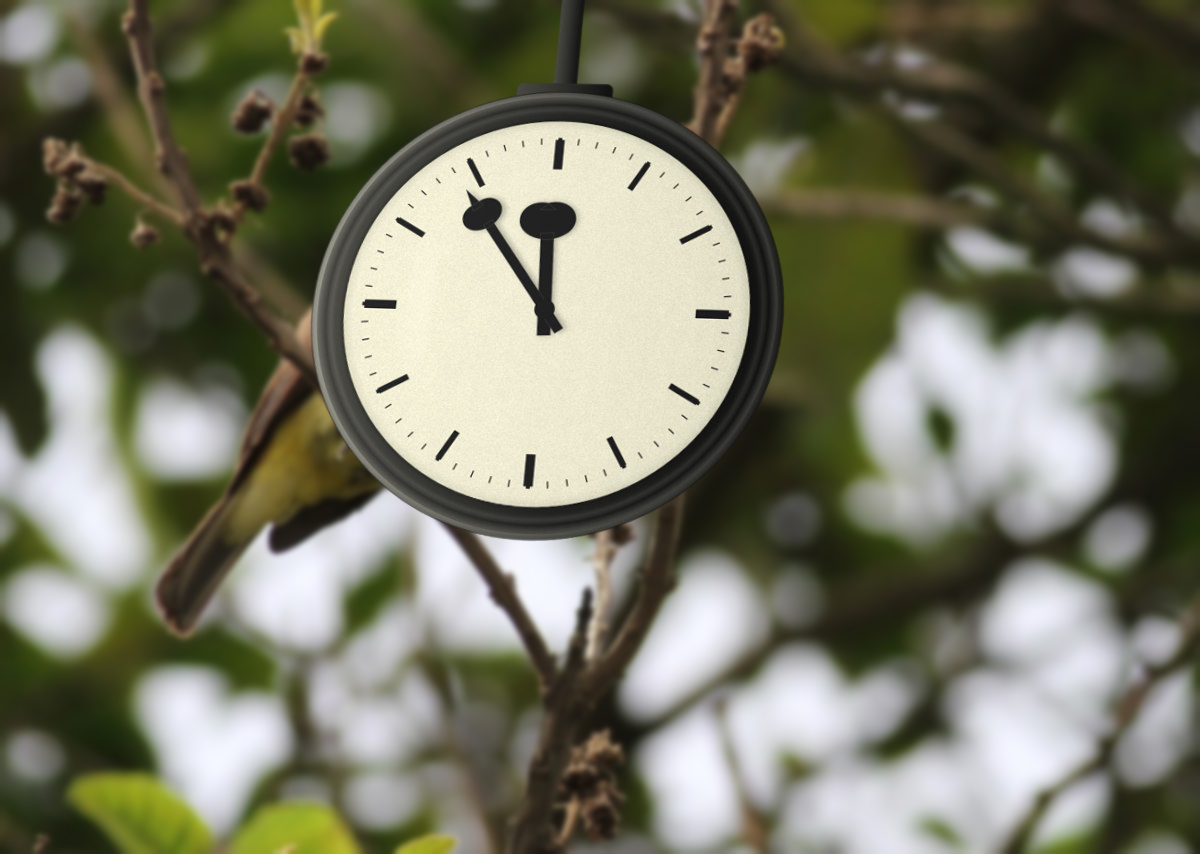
11:54
